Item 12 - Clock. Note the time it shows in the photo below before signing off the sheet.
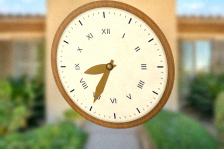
8:35
